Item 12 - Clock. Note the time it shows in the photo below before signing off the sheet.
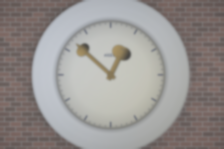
12:52
